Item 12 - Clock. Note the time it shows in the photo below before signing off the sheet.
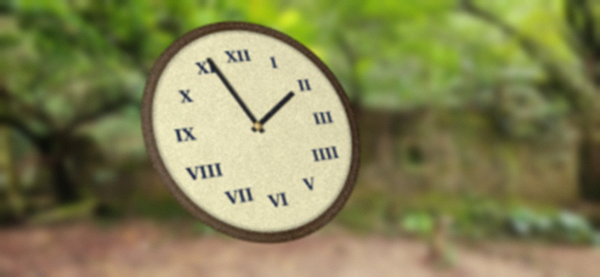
1:56
